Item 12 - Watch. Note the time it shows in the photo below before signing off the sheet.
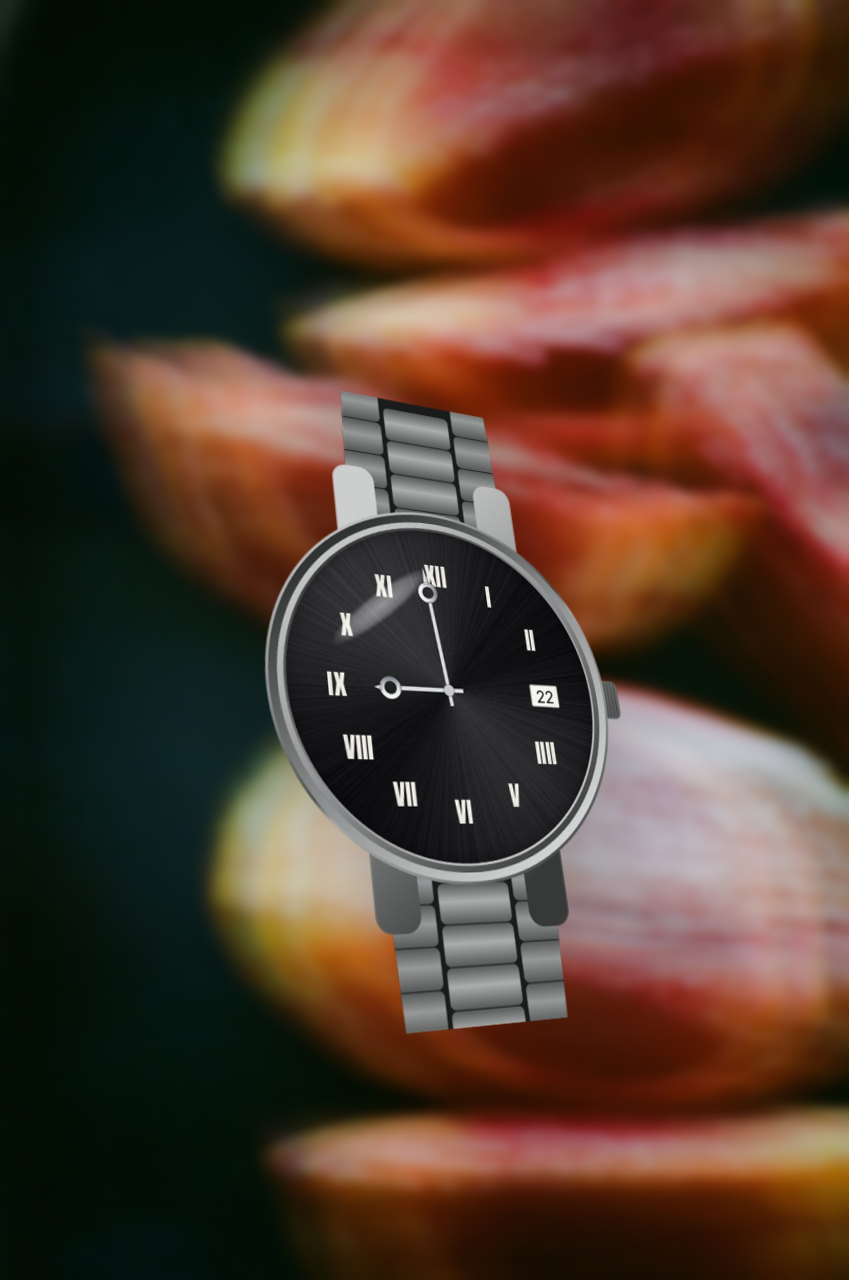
8:59
